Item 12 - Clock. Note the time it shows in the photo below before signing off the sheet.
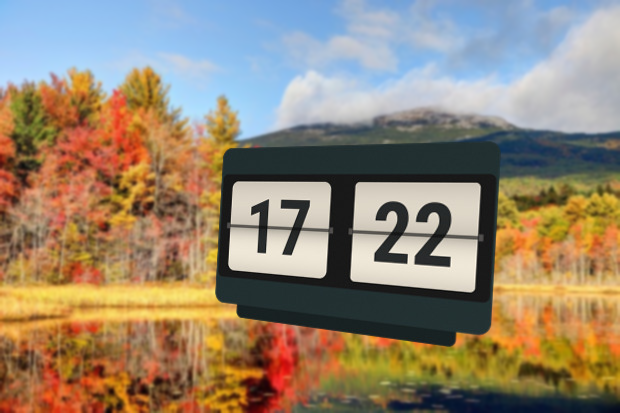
17:22
